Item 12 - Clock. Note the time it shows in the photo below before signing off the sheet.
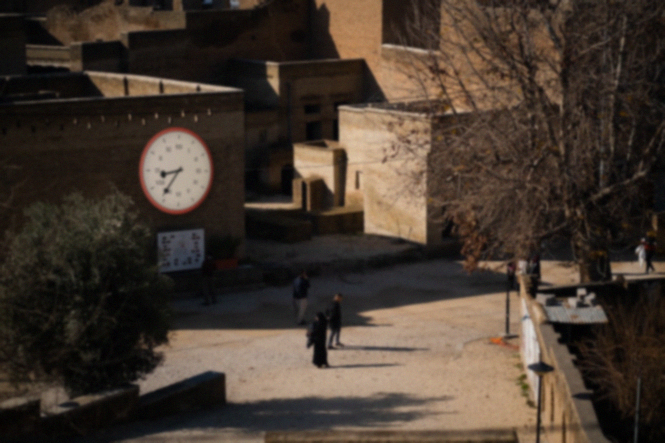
8:36
